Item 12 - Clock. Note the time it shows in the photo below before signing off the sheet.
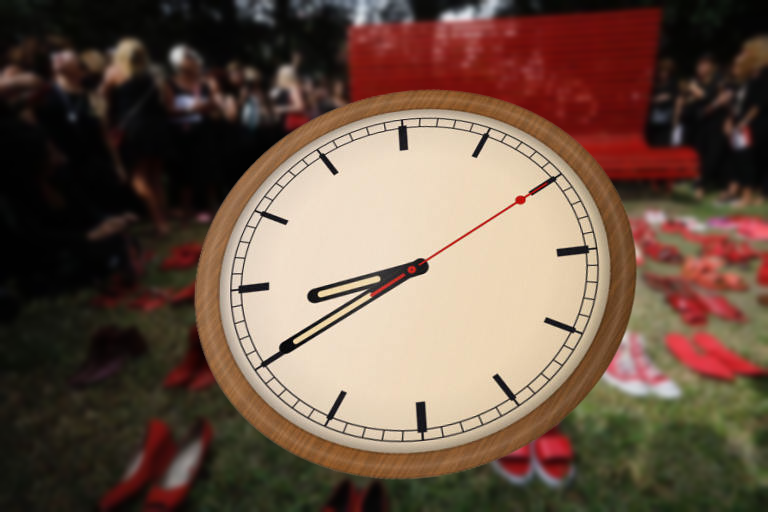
8:40:10
